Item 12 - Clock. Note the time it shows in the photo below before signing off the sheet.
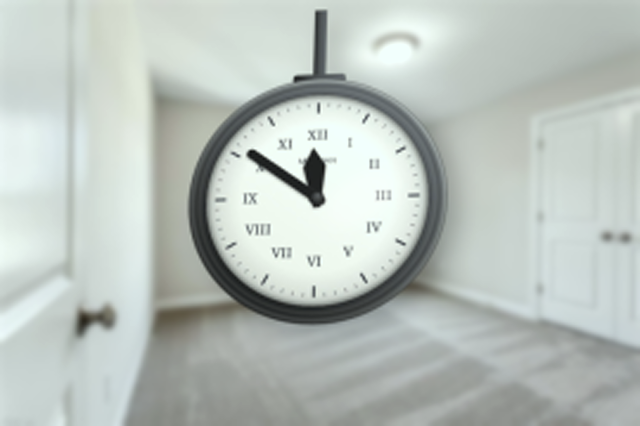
11:51
